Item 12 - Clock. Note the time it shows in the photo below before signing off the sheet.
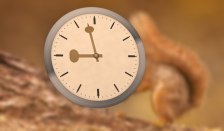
8:58
